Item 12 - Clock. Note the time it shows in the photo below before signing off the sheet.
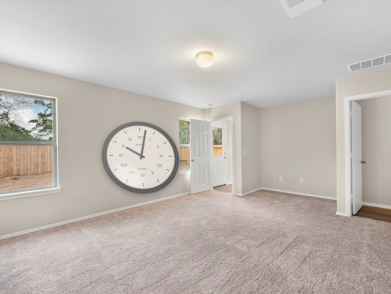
10:02
